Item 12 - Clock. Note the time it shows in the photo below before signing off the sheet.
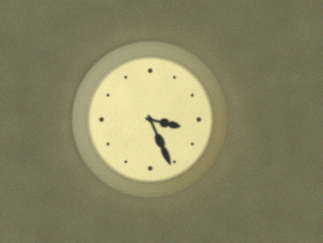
3:26
